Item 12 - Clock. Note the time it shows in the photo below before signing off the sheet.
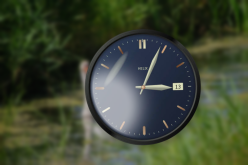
3:04
